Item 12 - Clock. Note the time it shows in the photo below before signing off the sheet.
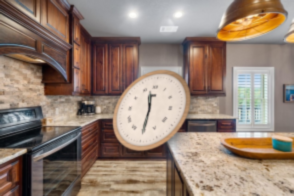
11:30
